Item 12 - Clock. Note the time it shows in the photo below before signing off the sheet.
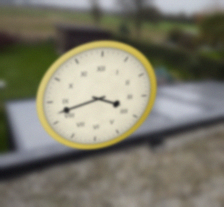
3:42
